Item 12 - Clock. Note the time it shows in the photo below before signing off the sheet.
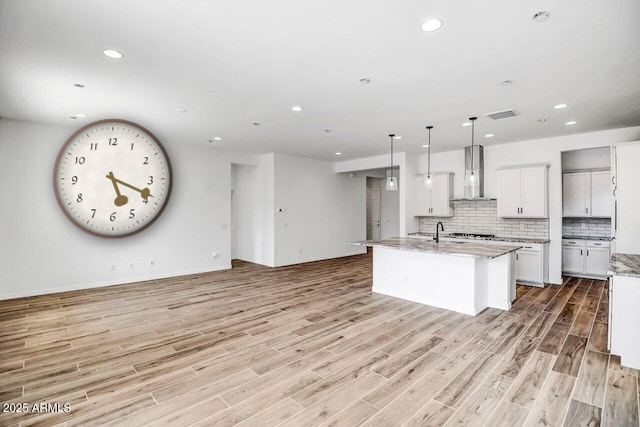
5:19
